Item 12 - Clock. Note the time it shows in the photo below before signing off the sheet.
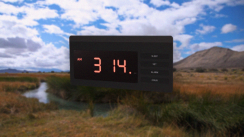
3:14
